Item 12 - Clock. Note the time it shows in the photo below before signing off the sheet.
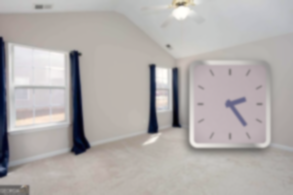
2:24
